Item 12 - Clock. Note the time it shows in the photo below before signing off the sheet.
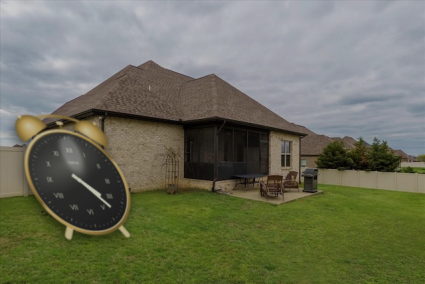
4:23
